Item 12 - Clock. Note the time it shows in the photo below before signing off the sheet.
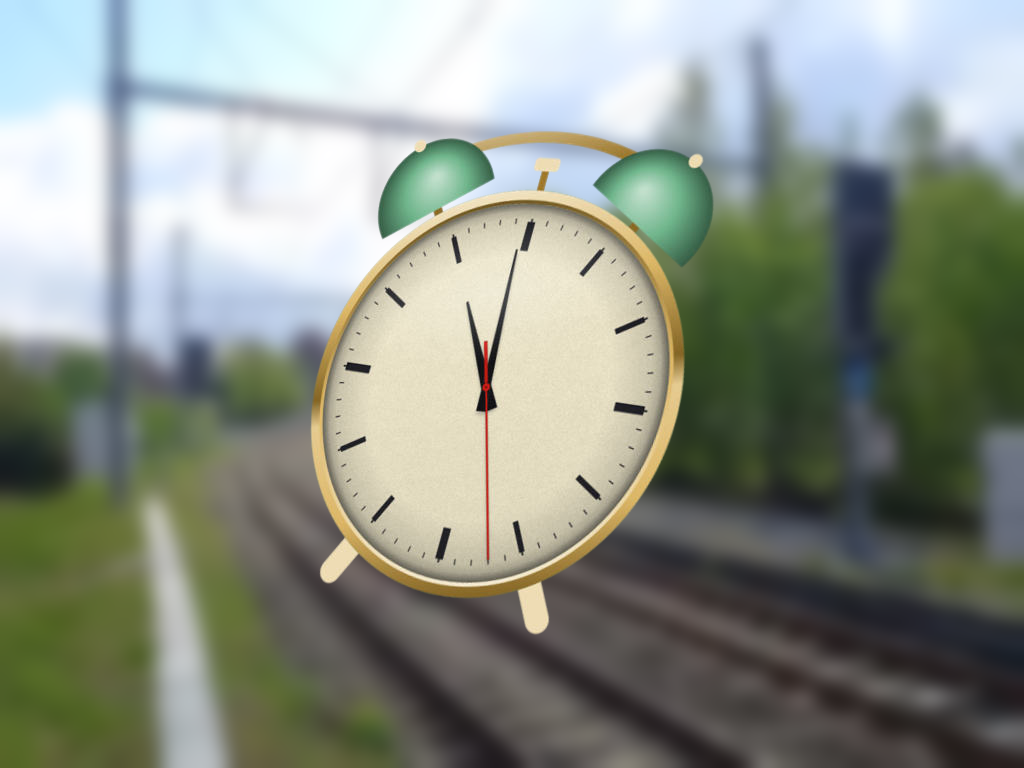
10:59:27
